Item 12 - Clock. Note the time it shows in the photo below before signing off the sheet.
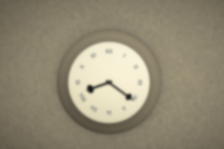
8:21
